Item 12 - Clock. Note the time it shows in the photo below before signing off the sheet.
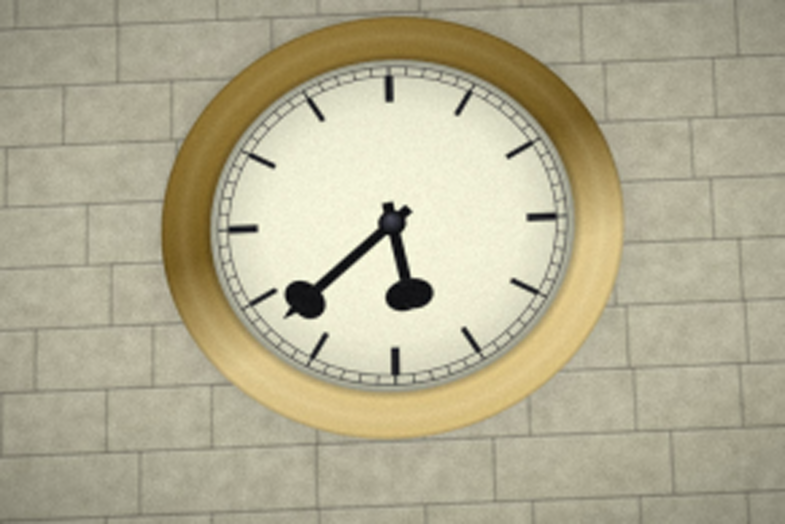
5:38
